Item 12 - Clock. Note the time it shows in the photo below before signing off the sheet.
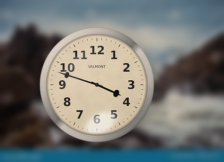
3:48
